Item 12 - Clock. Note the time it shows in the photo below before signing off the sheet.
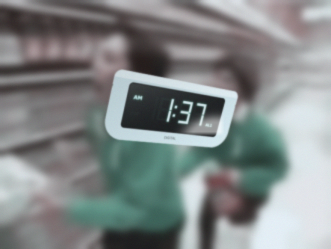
1:37
